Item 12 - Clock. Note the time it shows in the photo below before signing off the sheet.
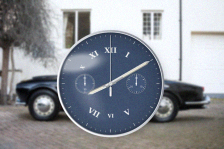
8:10
